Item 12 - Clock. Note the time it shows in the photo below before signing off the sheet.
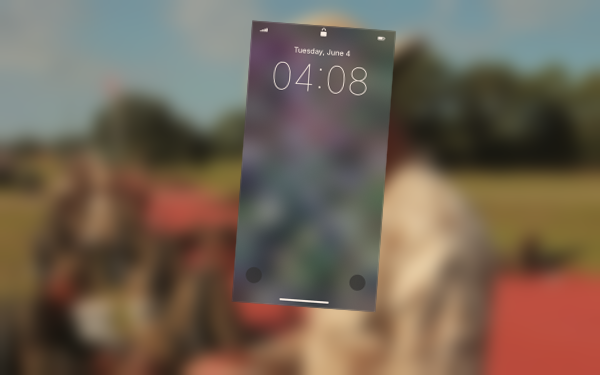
4:08
